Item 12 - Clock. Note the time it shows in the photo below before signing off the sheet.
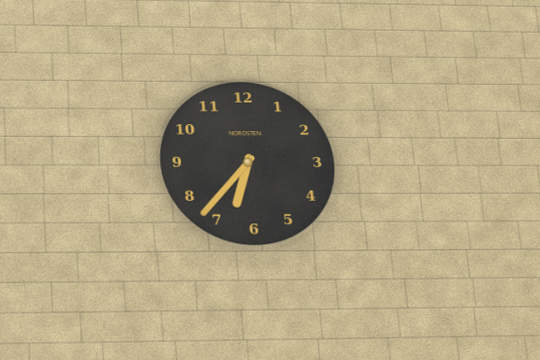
6:37
